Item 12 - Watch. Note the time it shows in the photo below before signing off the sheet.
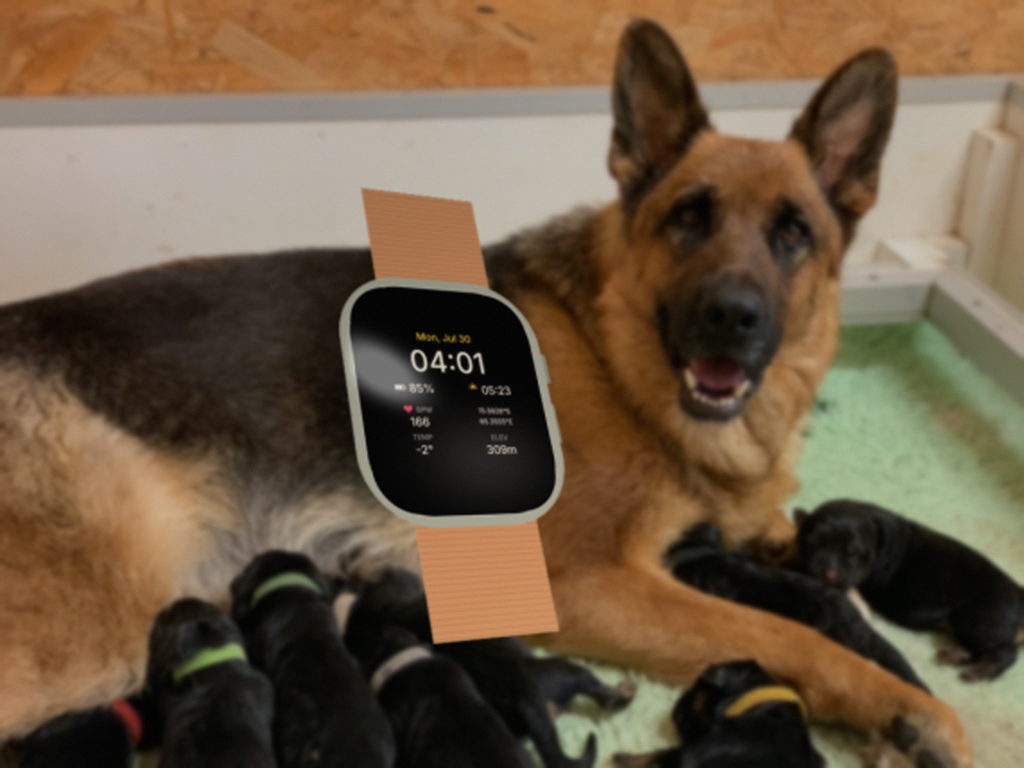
4:01
